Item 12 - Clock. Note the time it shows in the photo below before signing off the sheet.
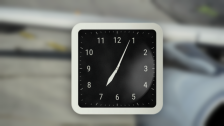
7:04
